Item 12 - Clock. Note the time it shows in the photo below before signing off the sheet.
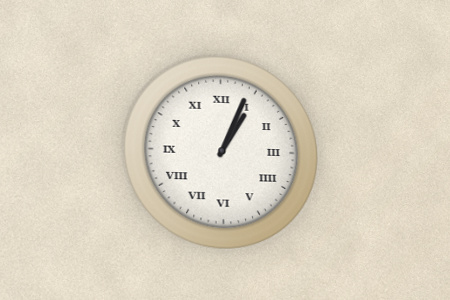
1:04
